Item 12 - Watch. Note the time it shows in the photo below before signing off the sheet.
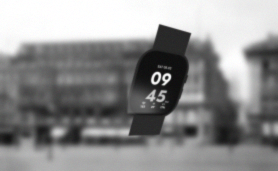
9:45
